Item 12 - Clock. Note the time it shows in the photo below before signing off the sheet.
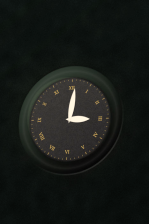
3:01
